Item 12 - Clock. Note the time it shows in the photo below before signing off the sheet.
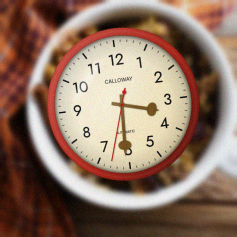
3:30:33
